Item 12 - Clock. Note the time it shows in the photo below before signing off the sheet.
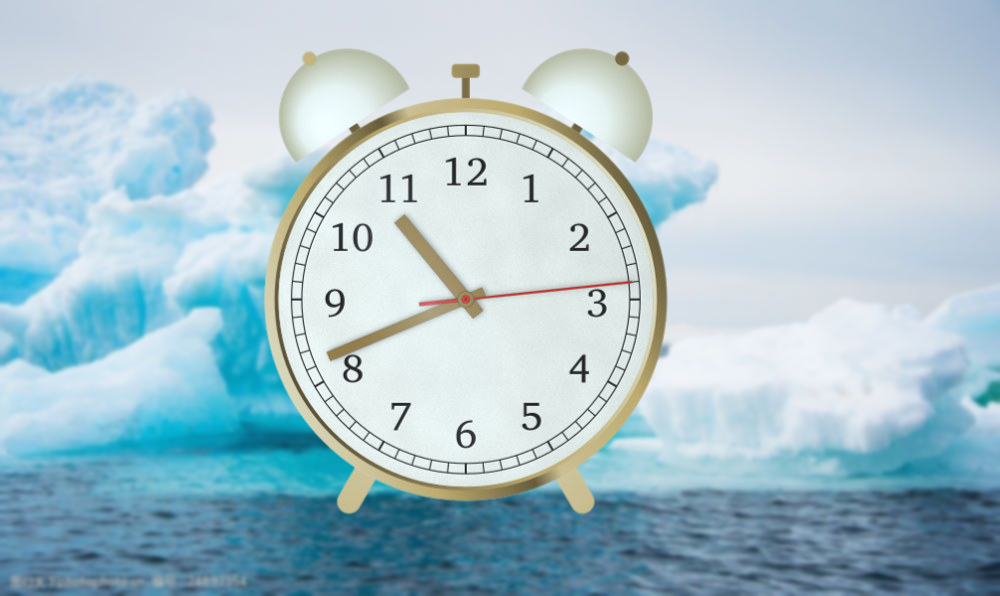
10:41:14
